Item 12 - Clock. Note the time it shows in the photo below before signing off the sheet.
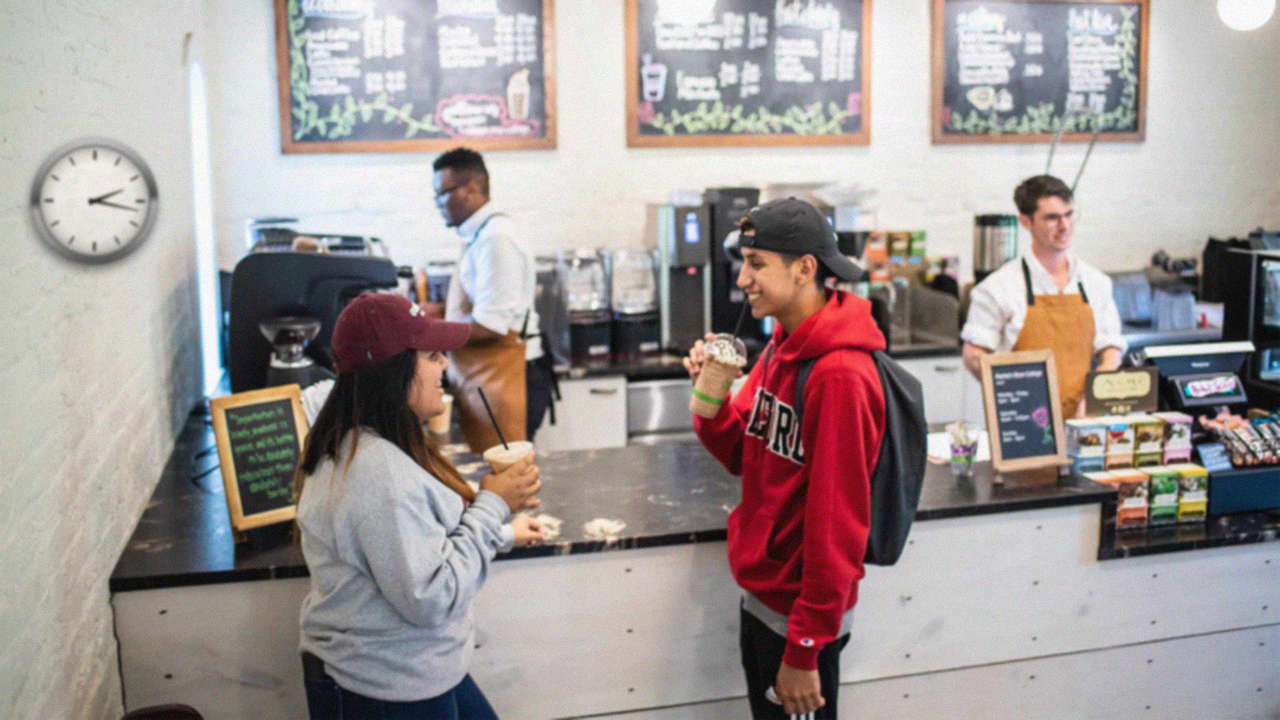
2:17
